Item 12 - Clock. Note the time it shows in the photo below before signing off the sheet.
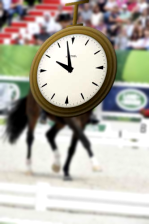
9:58
